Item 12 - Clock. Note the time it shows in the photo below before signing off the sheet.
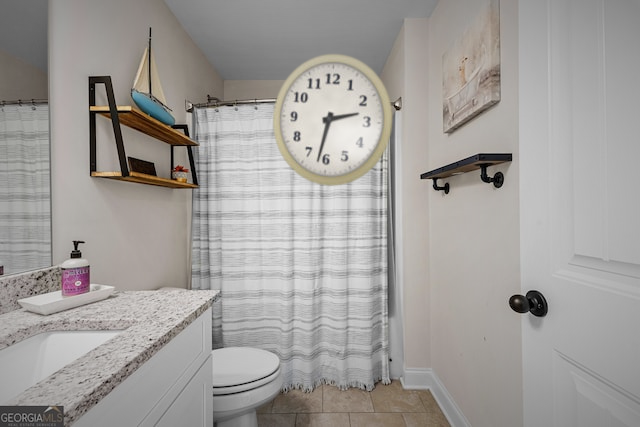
2:32
